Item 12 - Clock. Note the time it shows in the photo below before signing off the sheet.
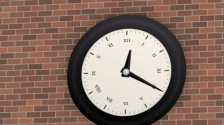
12:20
